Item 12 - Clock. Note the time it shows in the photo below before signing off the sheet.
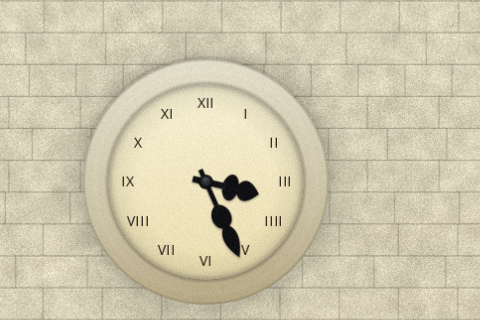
3:26
